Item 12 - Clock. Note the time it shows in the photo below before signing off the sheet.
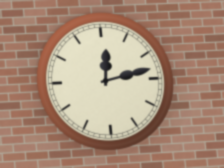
12:13
